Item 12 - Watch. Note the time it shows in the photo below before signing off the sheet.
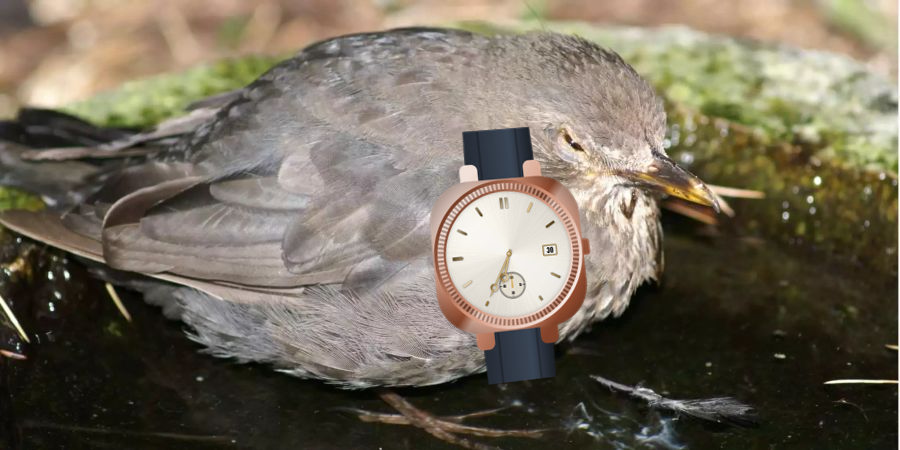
6:35
